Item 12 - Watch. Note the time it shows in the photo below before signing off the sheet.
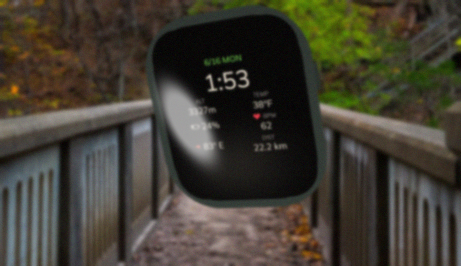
1:53
